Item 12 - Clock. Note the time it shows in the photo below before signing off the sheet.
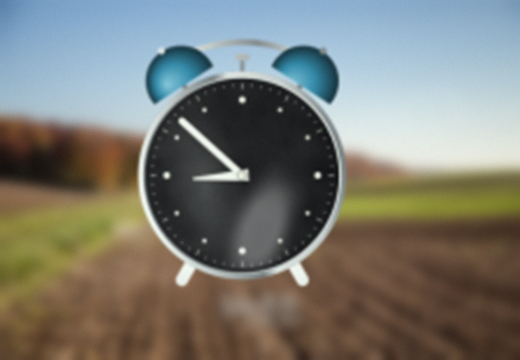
8:52
